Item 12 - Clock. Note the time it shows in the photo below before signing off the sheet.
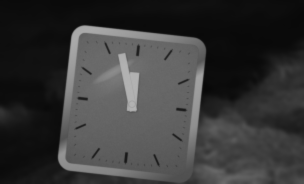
11:57
